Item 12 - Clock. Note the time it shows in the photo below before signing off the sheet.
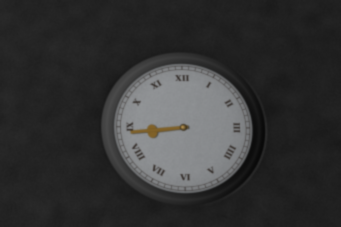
8:44
